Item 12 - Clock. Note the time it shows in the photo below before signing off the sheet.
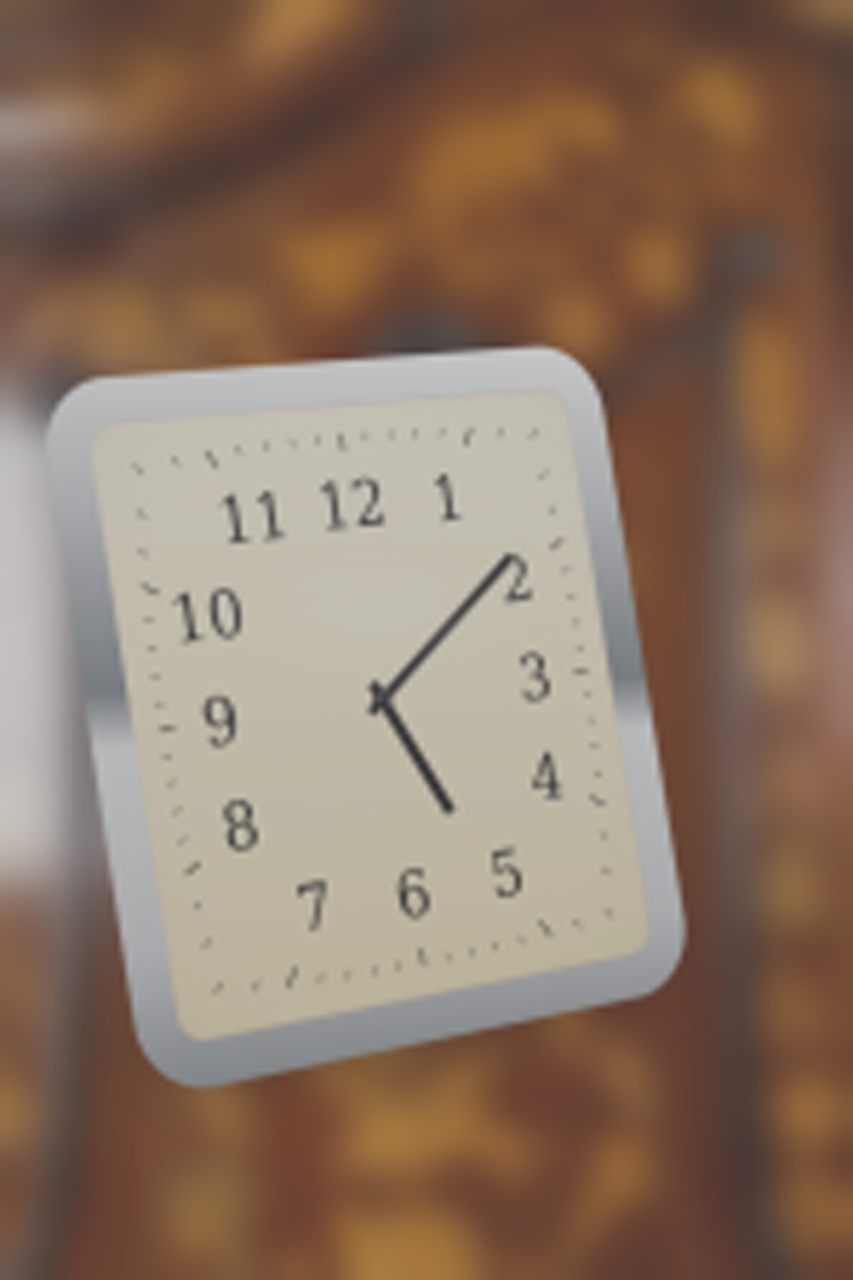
5:09
